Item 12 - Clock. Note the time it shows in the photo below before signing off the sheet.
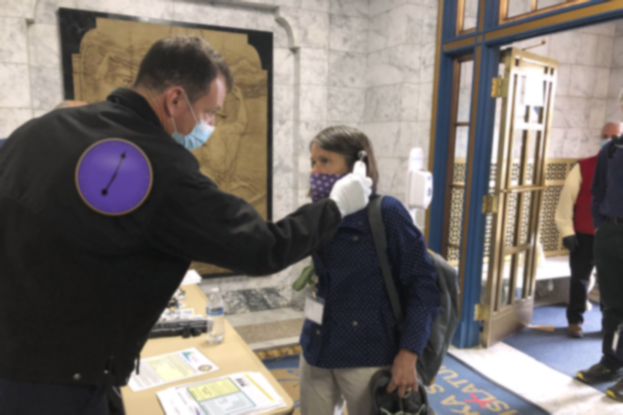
7:04
